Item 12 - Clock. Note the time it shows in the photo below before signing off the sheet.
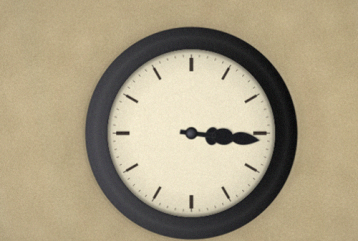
3:16
